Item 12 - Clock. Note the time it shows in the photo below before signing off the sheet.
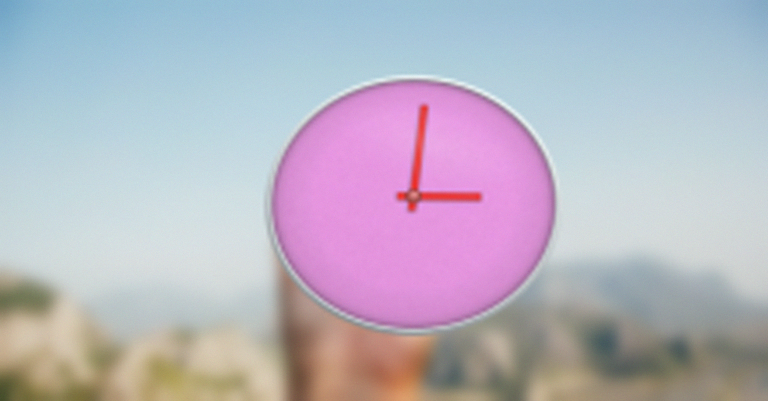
3:01
